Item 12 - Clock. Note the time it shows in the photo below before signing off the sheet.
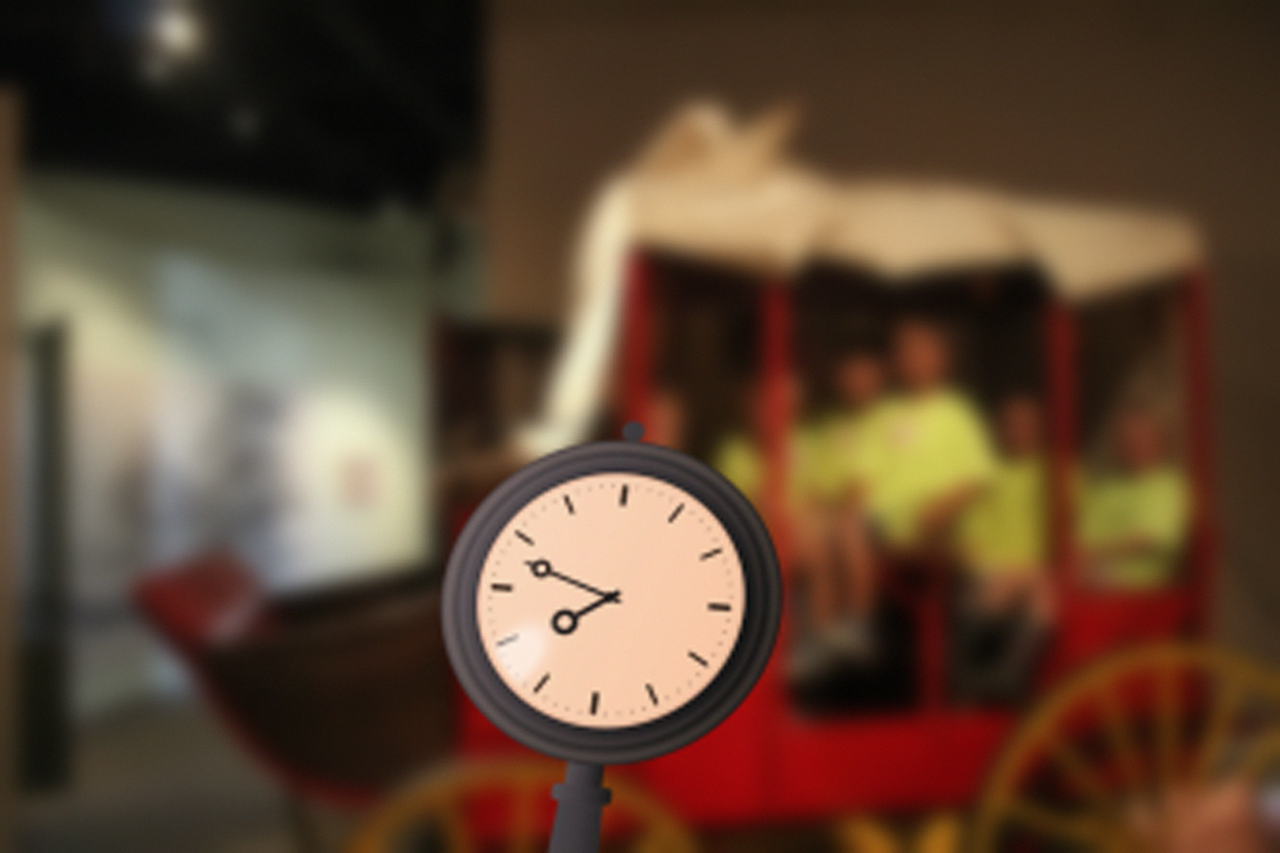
7:48
